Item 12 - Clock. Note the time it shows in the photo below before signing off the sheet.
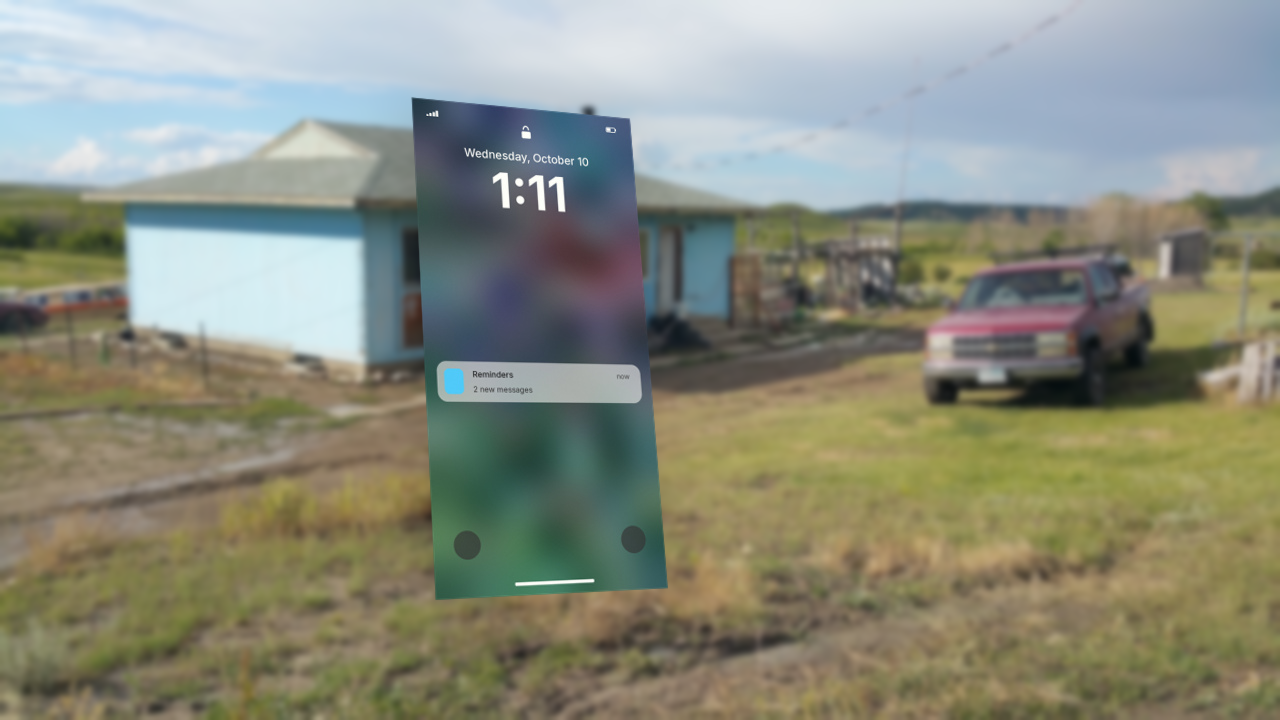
1:11
